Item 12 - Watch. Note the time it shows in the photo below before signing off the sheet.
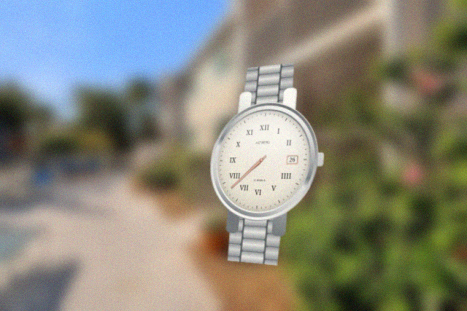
7:38
